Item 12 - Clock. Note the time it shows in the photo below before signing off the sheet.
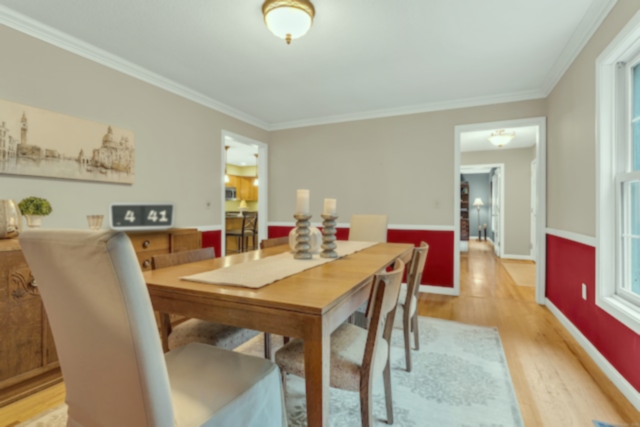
4:41
